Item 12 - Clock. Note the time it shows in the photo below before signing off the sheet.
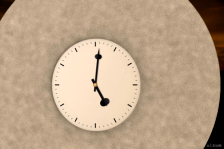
5:01
